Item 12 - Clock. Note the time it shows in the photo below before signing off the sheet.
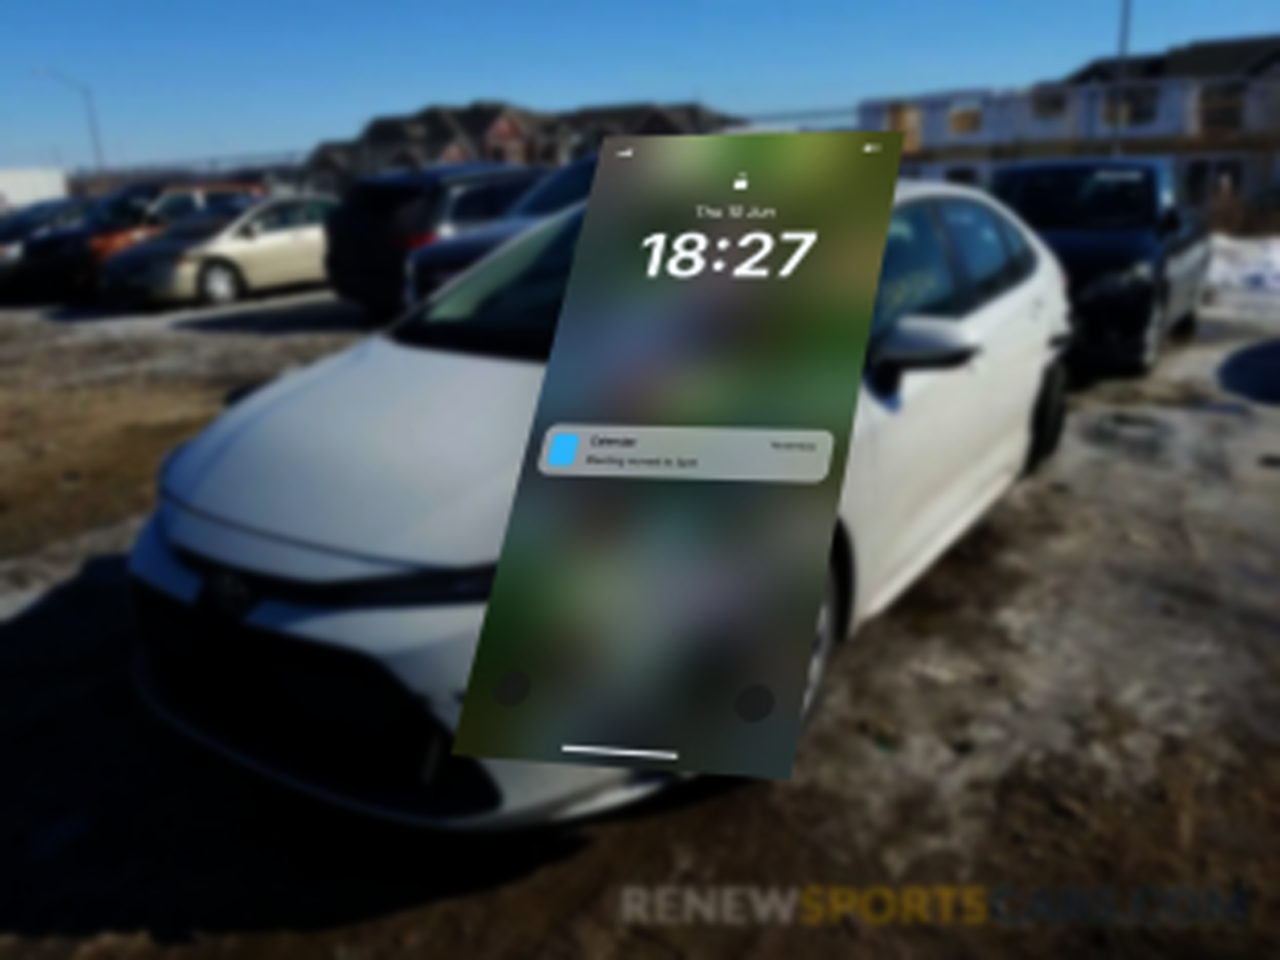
18:27
